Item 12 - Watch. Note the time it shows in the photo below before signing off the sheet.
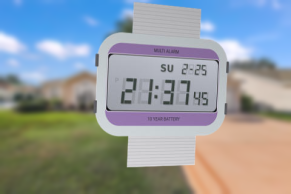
21:37:45
